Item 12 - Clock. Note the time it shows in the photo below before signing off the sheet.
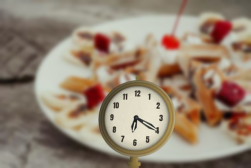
6:20
